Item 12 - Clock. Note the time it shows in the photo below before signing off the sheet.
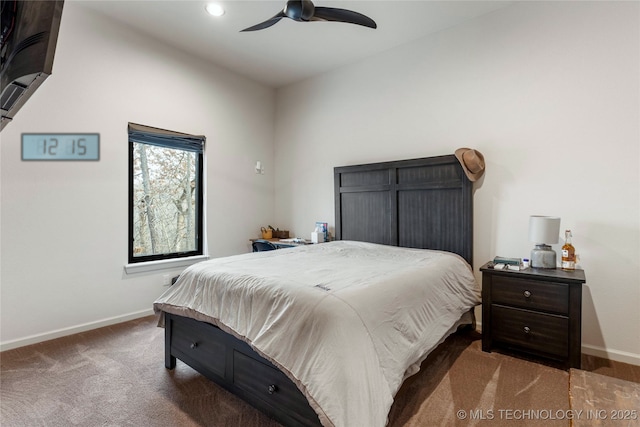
12:15
